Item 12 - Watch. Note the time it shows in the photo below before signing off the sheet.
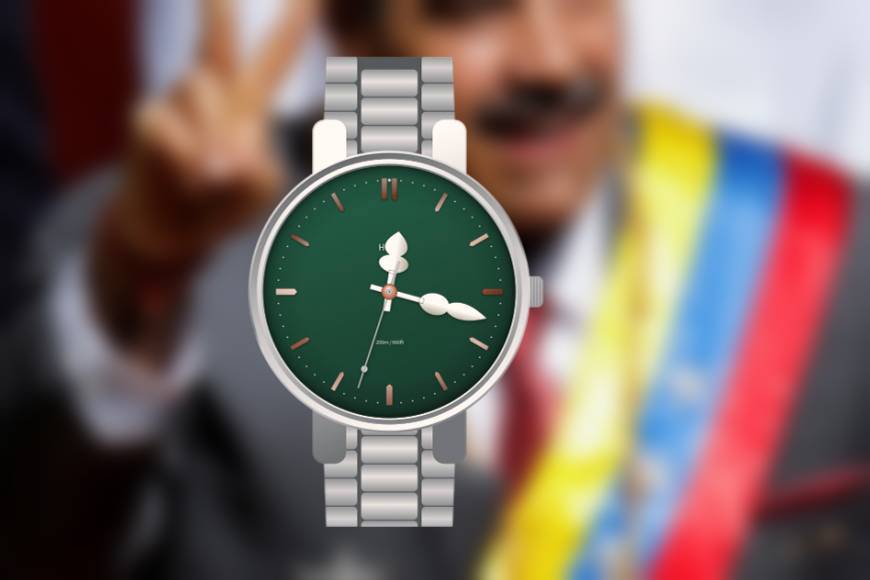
12:17:33
